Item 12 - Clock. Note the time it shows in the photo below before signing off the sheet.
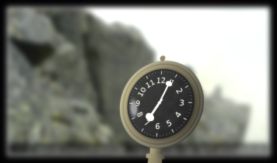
7:04
